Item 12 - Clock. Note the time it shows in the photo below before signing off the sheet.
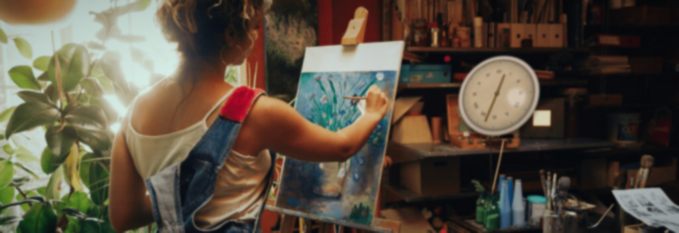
12:33
